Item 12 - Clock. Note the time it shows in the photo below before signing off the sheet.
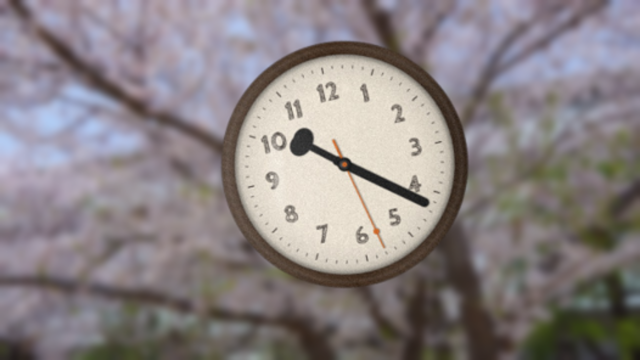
10:21:28
